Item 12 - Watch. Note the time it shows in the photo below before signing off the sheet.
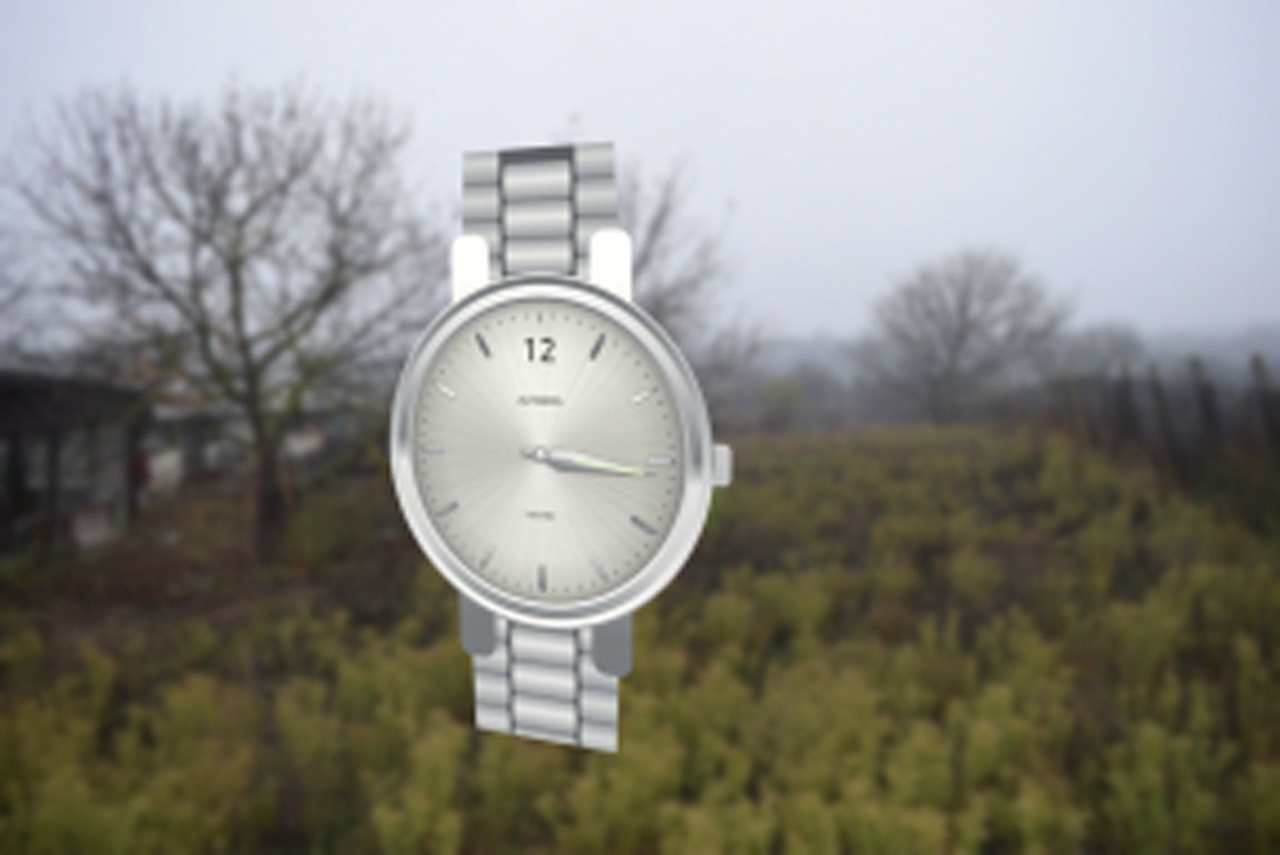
3:16
